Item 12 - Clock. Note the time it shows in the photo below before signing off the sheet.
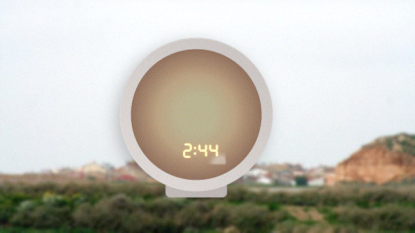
2:44
